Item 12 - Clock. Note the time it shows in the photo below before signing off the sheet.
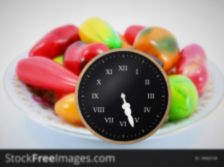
5:27
